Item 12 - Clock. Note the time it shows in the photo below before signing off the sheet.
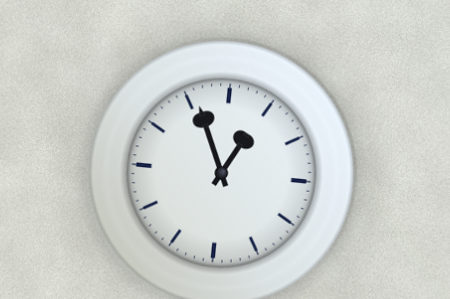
12:56
